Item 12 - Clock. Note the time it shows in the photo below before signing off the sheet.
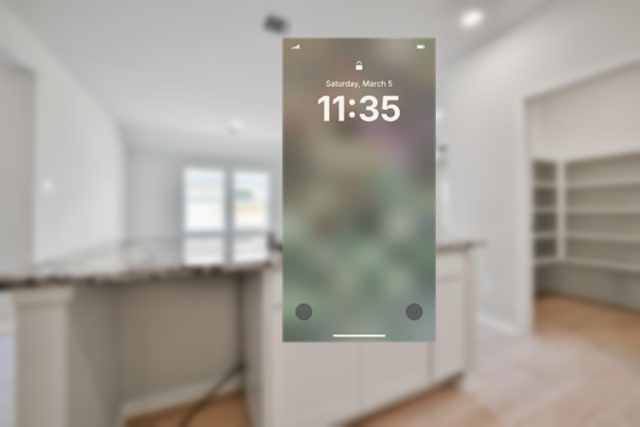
11:35
